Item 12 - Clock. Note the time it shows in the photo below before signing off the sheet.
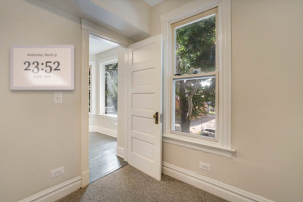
23:52
